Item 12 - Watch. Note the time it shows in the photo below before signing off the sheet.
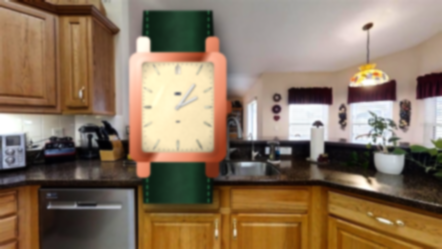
2:06
